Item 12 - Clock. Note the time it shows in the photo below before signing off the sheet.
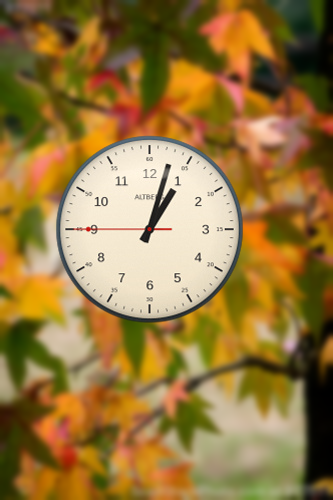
1:02:45
